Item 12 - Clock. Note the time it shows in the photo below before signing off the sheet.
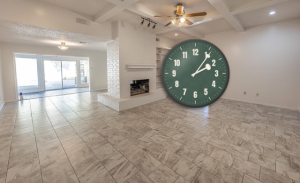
2:06
